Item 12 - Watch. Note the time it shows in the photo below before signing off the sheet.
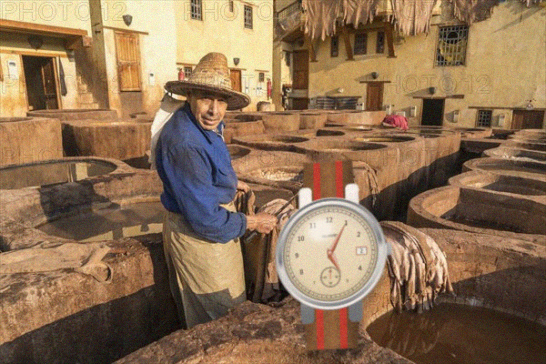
5:05
